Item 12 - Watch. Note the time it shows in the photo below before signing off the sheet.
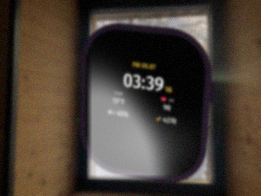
3:39
